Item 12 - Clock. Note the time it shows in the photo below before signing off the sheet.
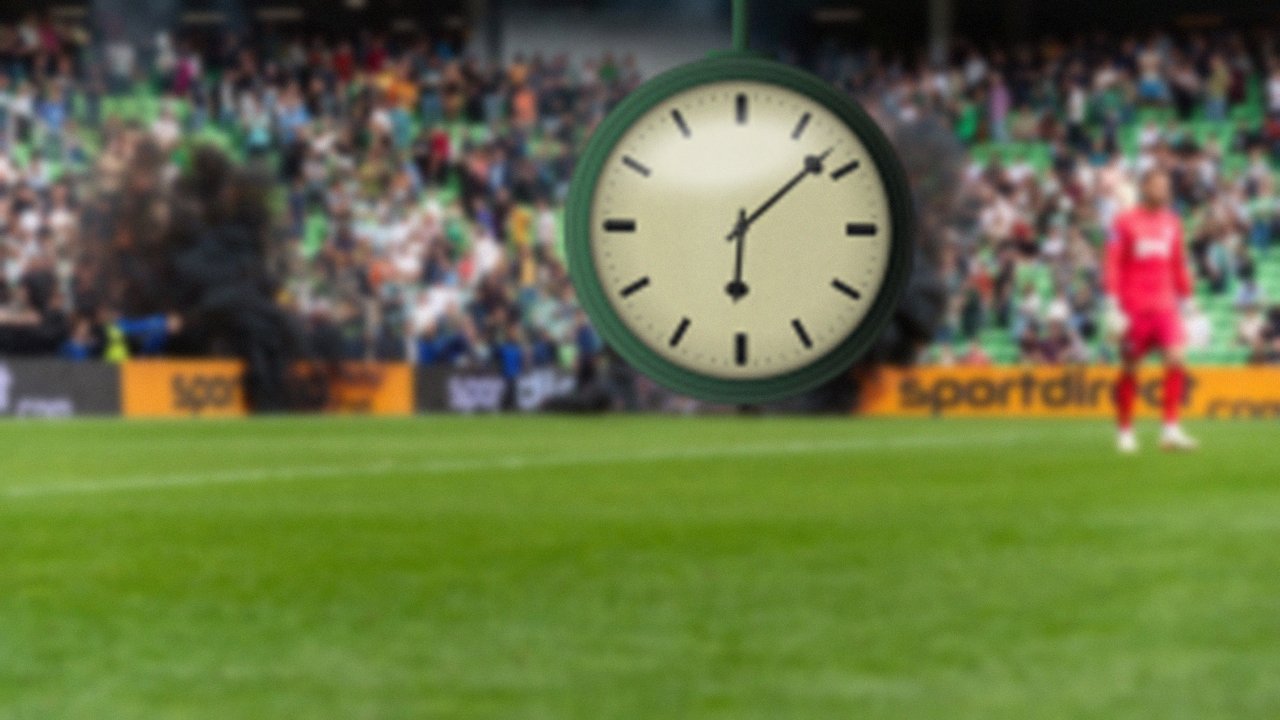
6:08
